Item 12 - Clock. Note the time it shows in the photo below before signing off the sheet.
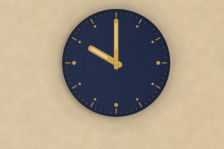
10:00
